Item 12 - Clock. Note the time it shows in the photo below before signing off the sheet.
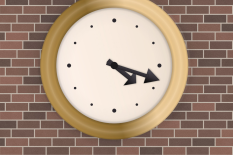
4:18
